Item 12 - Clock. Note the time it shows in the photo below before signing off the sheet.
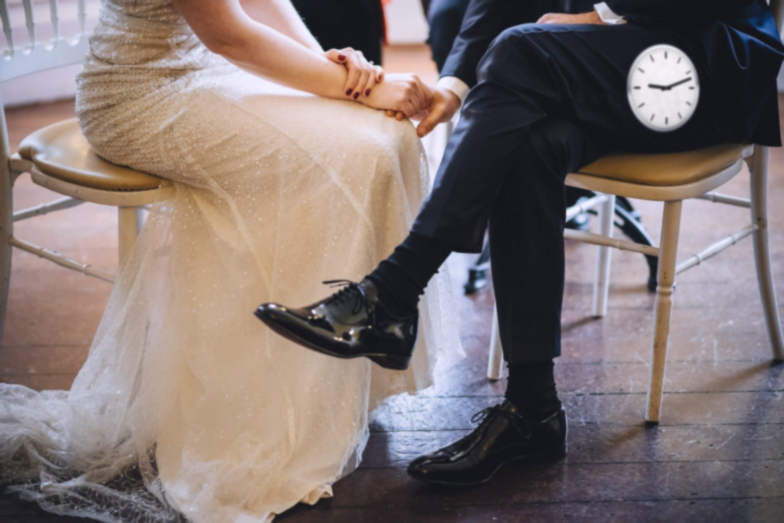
9:12
